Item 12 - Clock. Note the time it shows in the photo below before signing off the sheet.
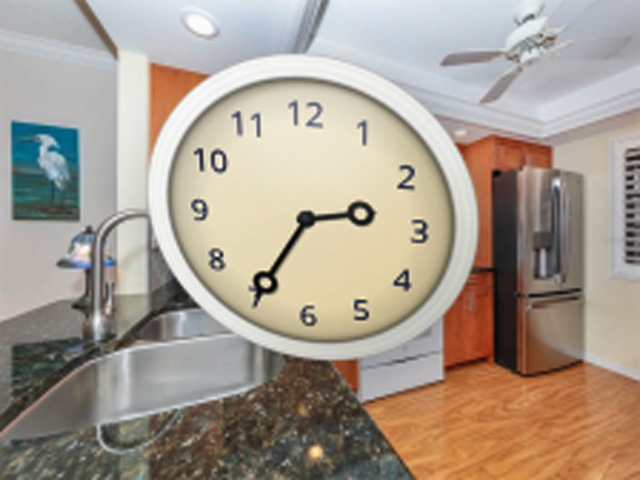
2:35
